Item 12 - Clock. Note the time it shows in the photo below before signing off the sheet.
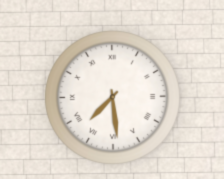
7:29
